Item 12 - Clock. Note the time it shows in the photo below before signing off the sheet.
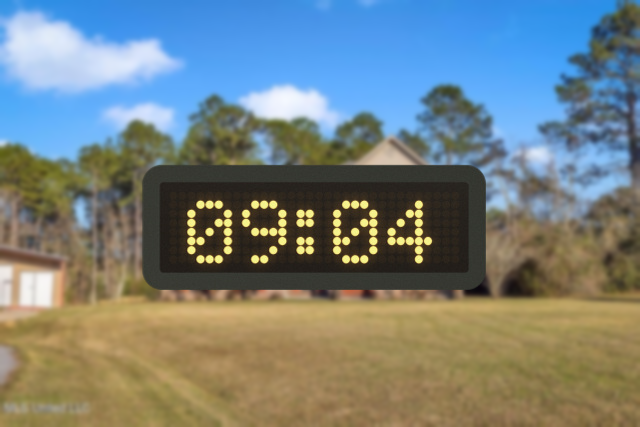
9:04
